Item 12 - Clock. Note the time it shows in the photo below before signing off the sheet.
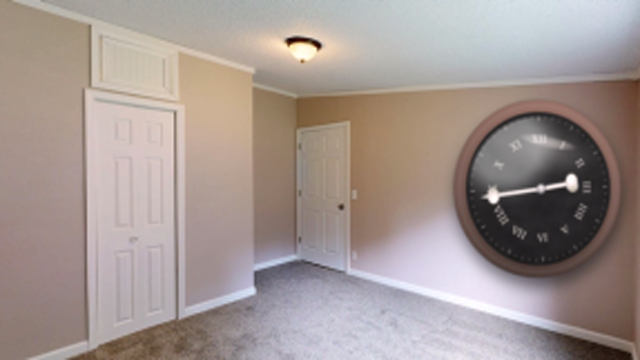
2:44
